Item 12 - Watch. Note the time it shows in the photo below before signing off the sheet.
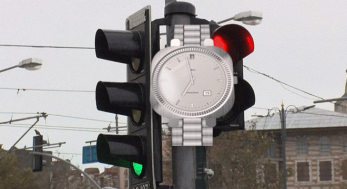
6:58
